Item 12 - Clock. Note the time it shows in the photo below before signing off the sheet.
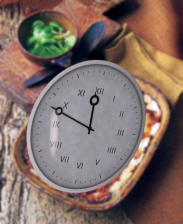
11:48
